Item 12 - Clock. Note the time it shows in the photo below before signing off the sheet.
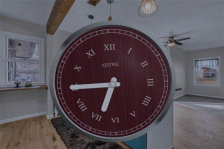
6:45
